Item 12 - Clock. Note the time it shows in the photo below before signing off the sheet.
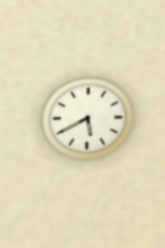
5:40
